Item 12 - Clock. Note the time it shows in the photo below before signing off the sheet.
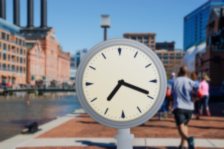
7:19
